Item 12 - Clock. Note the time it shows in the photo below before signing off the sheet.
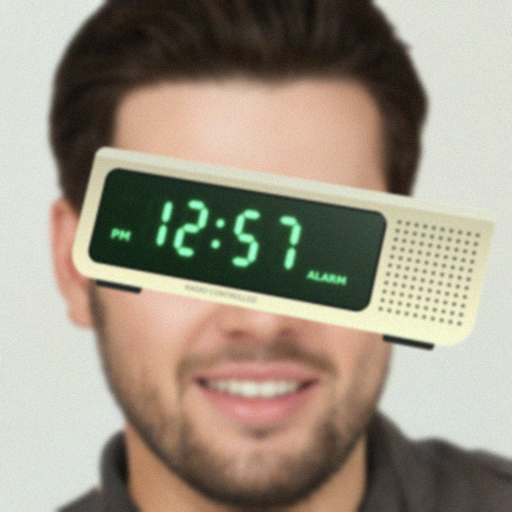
12:57
